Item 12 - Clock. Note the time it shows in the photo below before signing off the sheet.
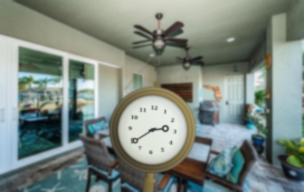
2:39
